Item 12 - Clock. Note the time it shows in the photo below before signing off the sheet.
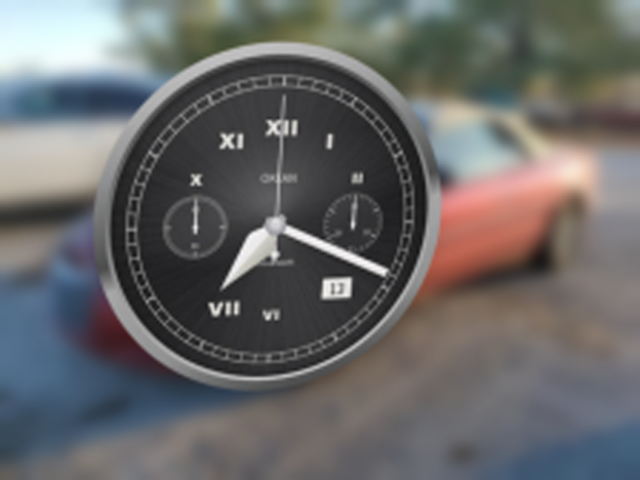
7:19
